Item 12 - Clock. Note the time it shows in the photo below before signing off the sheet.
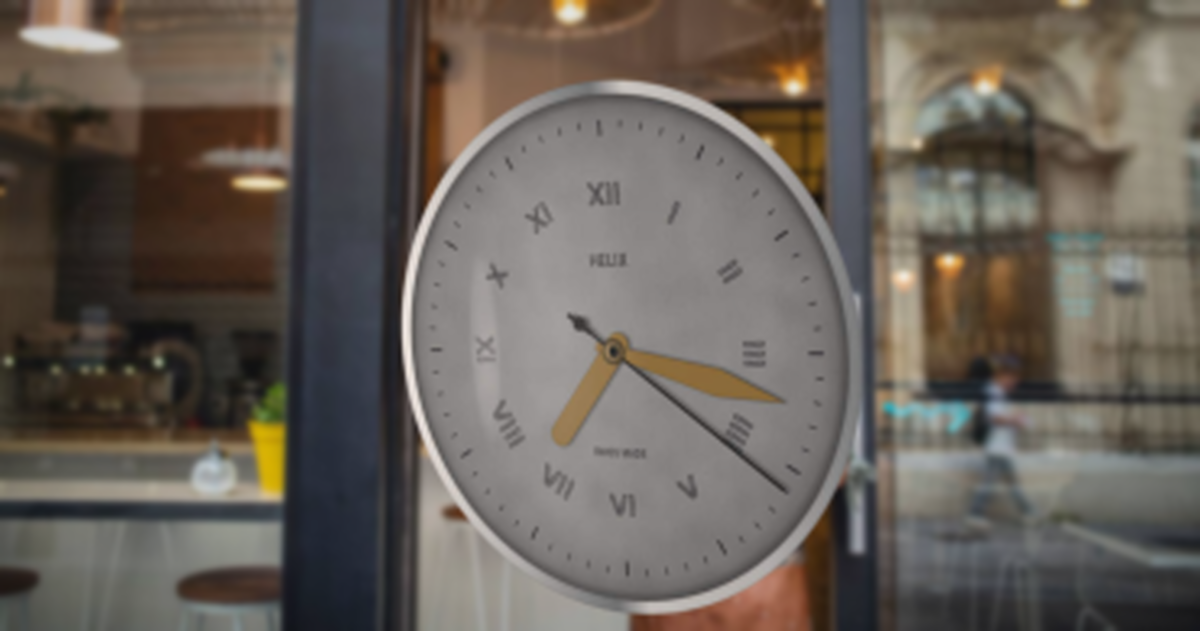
7:17:21
